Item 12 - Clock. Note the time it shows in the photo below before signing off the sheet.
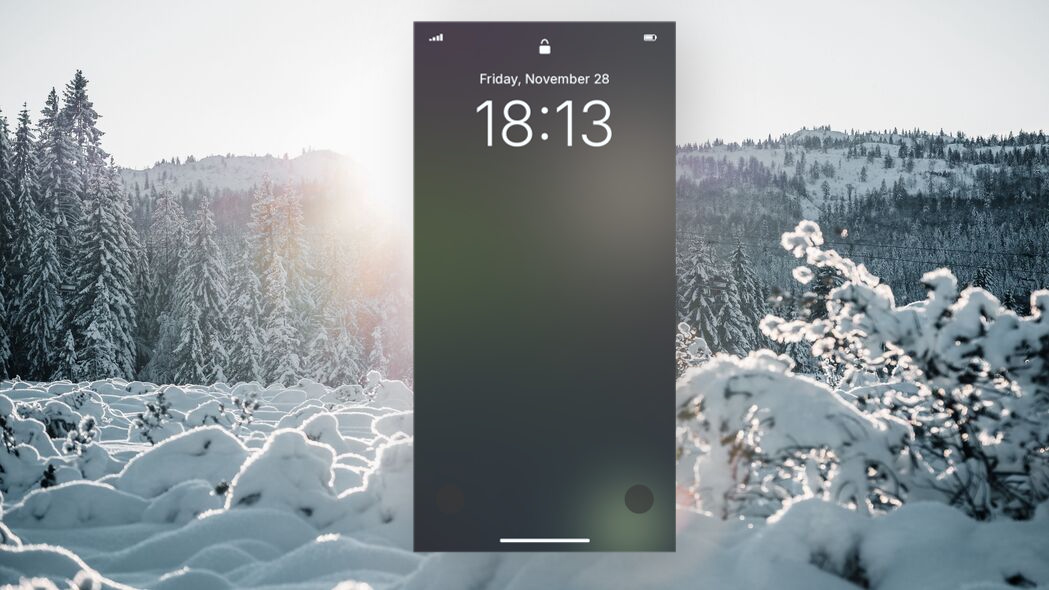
18:13
